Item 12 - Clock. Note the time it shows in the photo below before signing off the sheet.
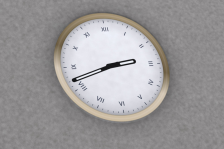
2:42
